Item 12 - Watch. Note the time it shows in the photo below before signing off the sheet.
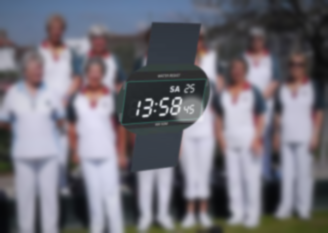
13:58
